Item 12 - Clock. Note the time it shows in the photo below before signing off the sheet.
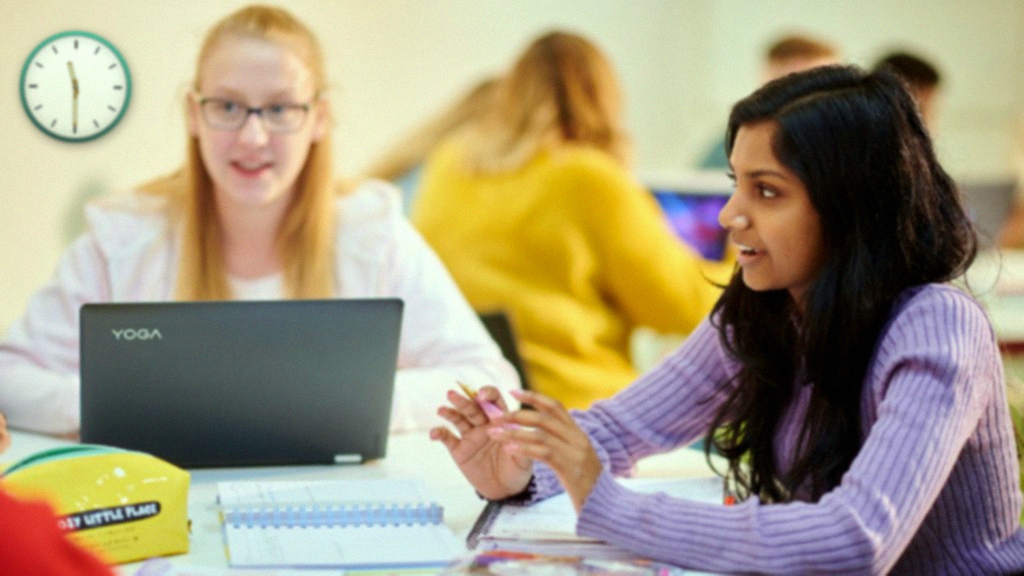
11:30
